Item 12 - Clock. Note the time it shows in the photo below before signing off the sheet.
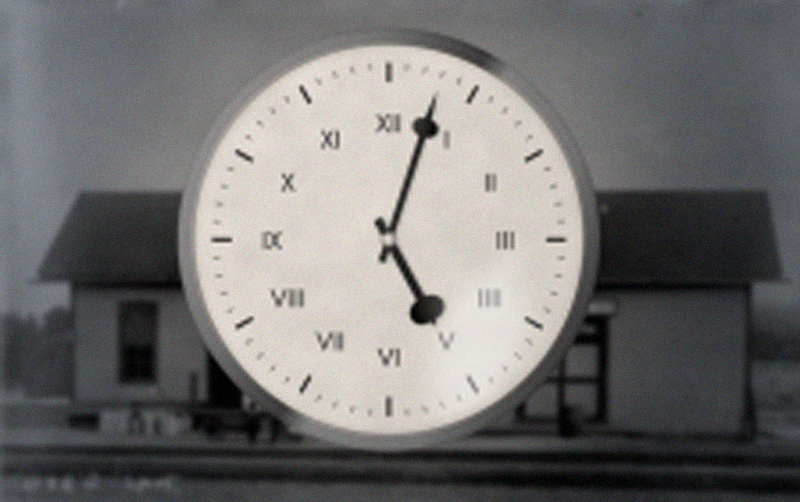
5:03
